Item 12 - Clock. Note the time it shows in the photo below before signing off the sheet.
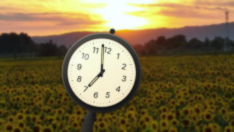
6:58
